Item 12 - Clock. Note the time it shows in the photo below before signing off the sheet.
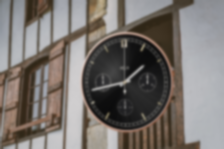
1:43
